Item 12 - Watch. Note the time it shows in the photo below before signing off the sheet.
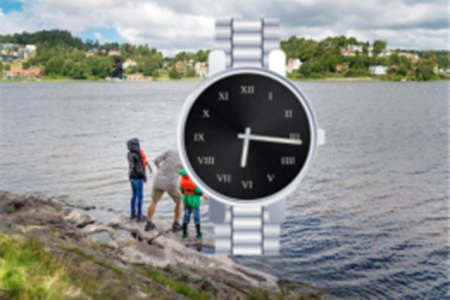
6:16
